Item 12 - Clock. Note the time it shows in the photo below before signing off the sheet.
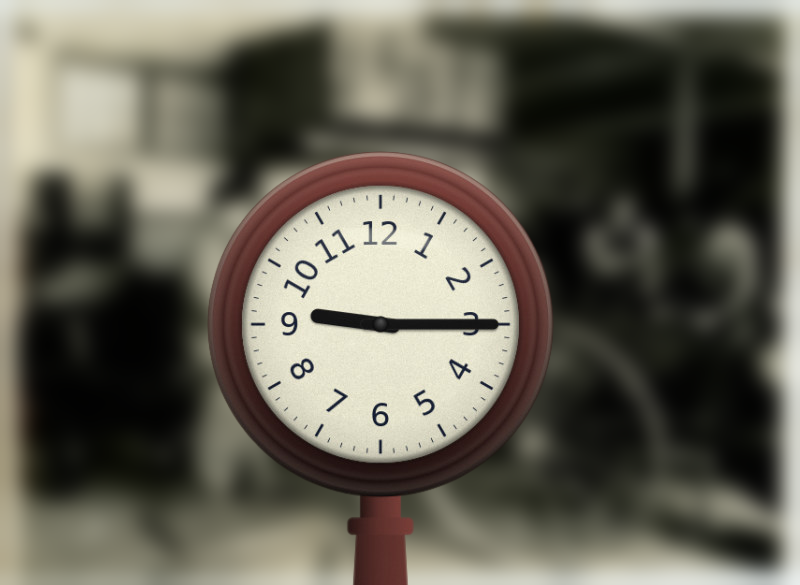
9:15
